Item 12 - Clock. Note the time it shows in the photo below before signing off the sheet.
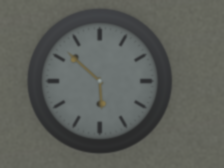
5:52
